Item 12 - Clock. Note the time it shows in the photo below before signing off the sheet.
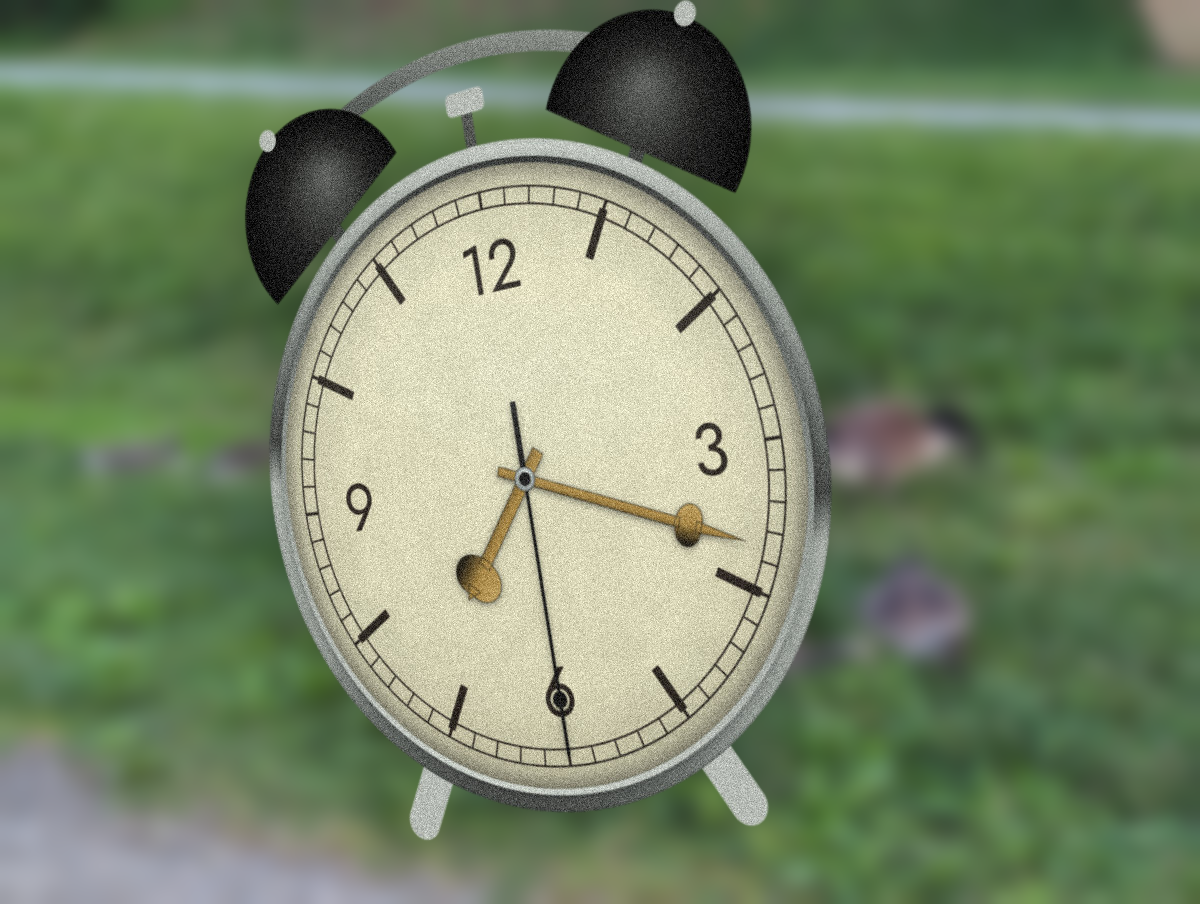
7:18:30
